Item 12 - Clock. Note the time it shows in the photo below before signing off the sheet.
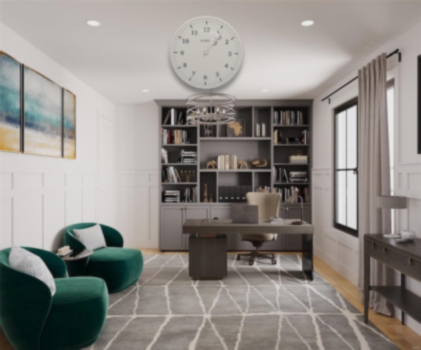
1:06
